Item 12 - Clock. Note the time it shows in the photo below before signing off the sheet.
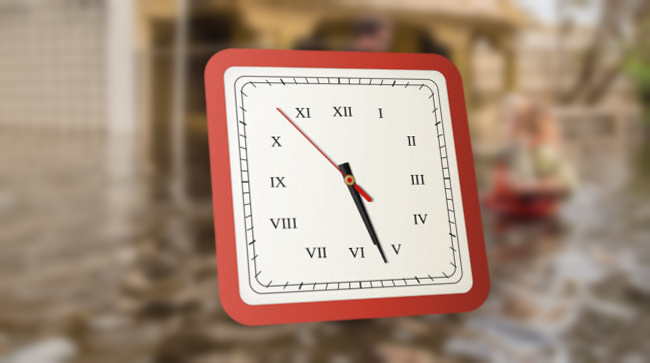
5:26:53
